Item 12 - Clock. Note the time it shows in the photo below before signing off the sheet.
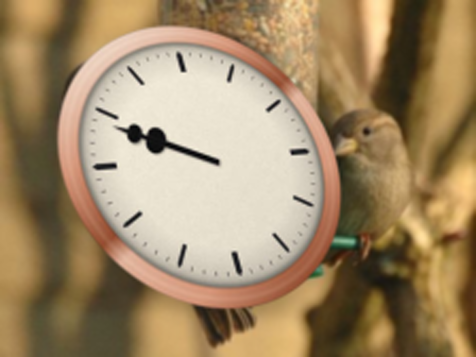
9:49
